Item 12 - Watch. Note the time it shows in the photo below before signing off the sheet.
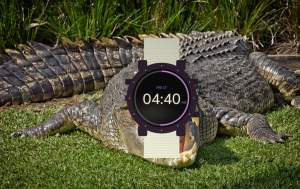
4:40
